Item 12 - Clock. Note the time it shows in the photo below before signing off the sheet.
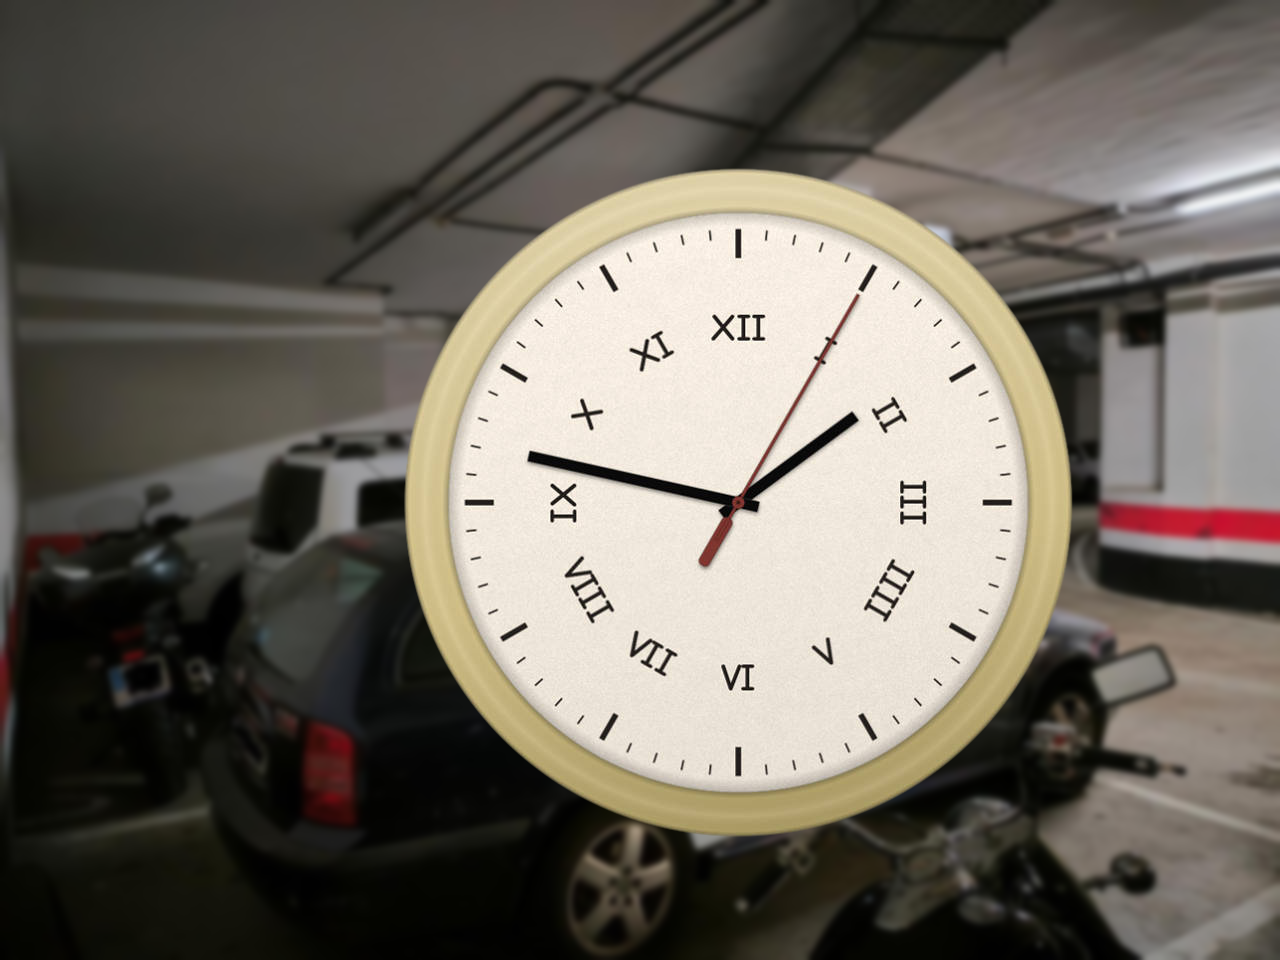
1:47:05
